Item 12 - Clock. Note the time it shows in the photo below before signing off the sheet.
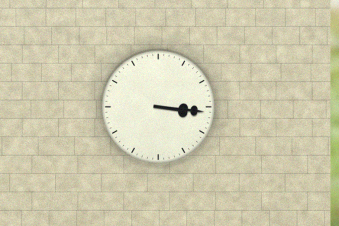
3:16
